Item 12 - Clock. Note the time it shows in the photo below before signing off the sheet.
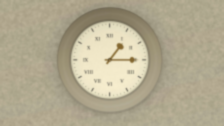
1:15
